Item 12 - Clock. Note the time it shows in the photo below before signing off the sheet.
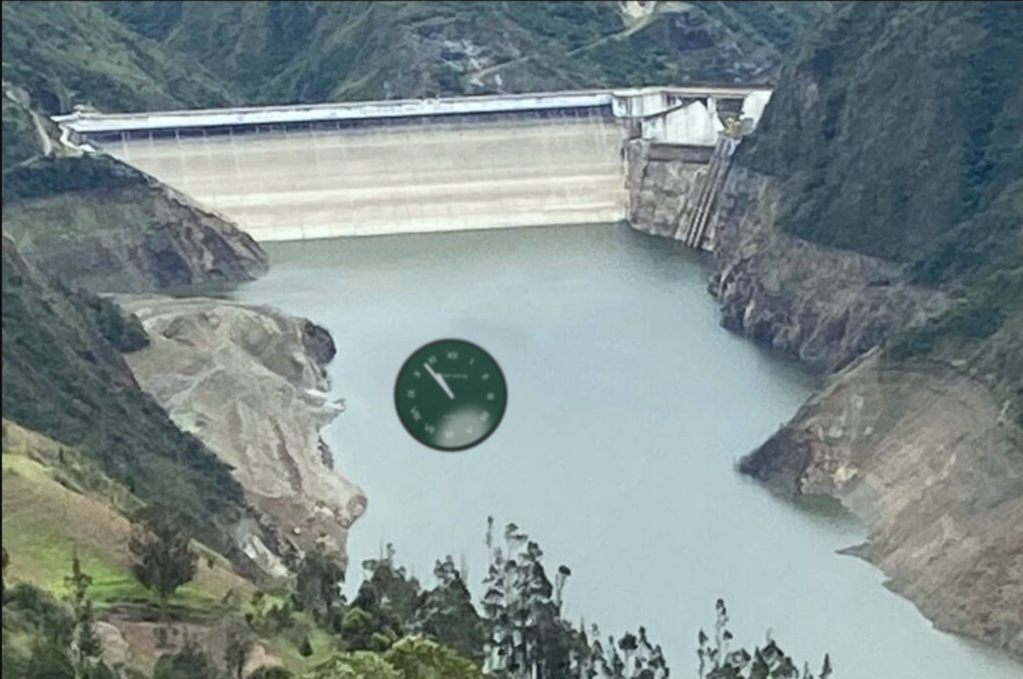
10:53
